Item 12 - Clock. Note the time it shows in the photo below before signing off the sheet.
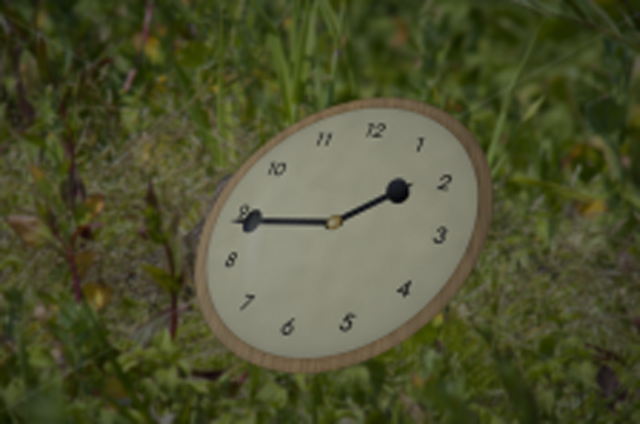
1:44
